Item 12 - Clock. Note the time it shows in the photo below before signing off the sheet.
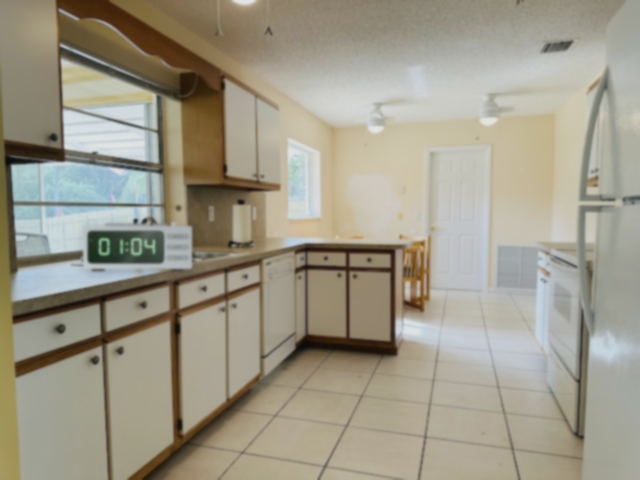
1:04
